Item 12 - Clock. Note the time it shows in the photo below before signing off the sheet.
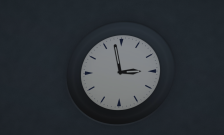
2:58
